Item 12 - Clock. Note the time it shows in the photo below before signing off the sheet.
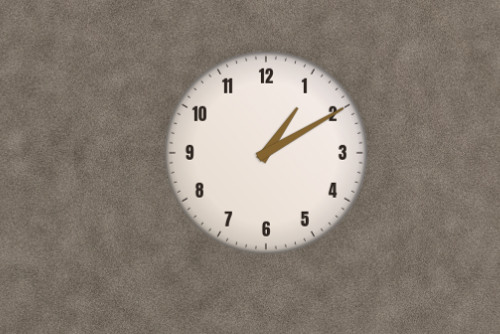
1:10
